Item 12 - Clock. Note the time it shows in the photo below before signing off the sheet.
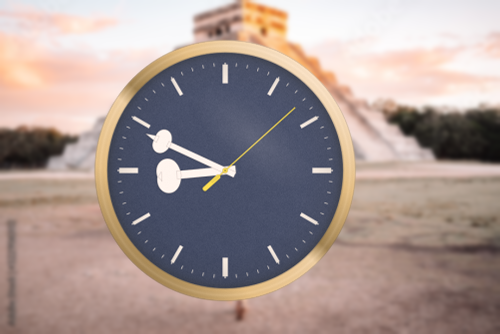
8:49:08
